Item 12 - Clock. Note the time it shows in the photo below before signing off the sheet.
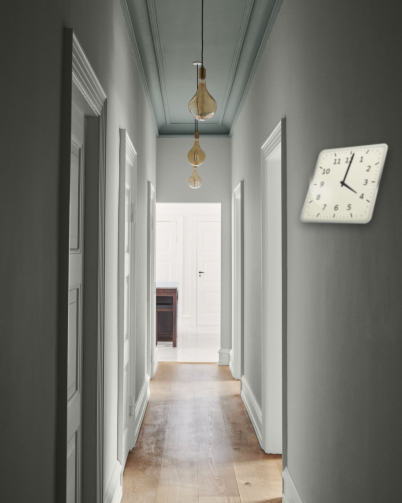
4:01
